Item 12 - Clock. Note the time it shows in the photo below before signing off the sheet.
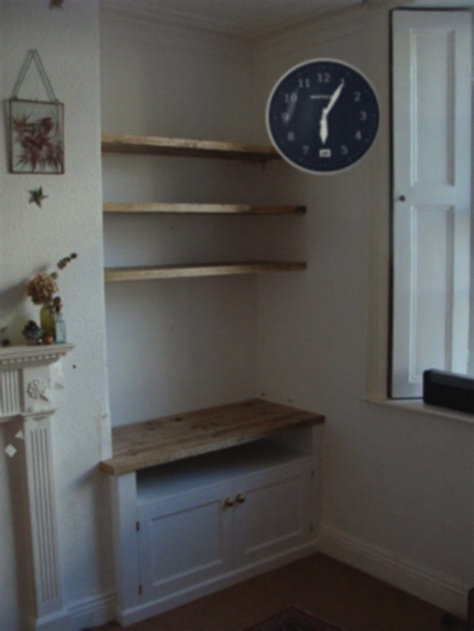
6:05
